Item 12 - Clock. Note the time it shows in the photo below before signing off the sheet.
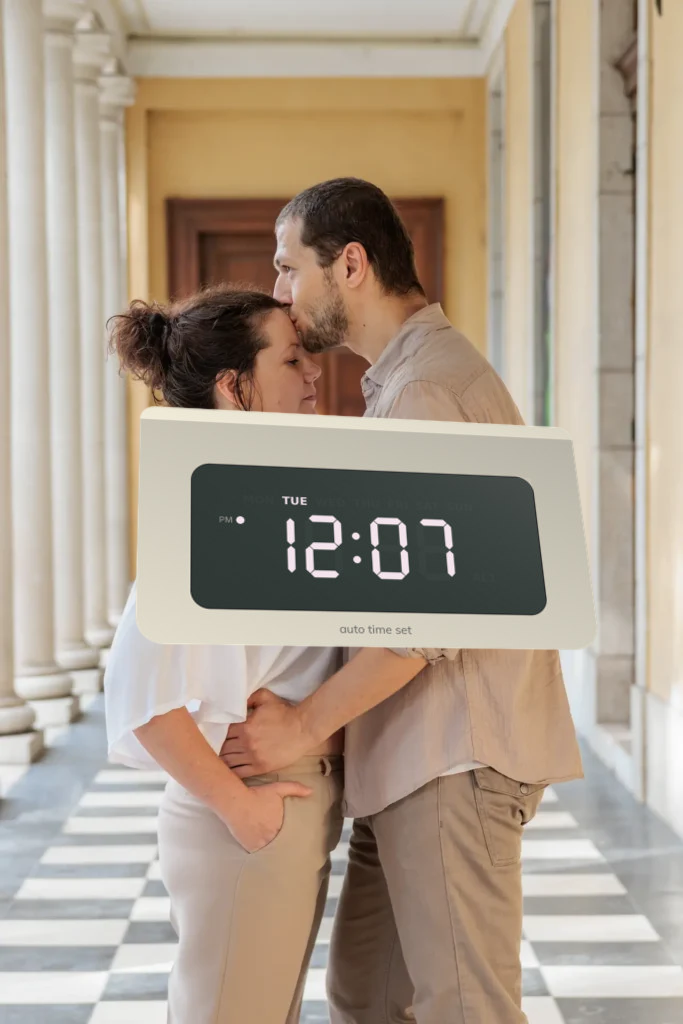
12:07
